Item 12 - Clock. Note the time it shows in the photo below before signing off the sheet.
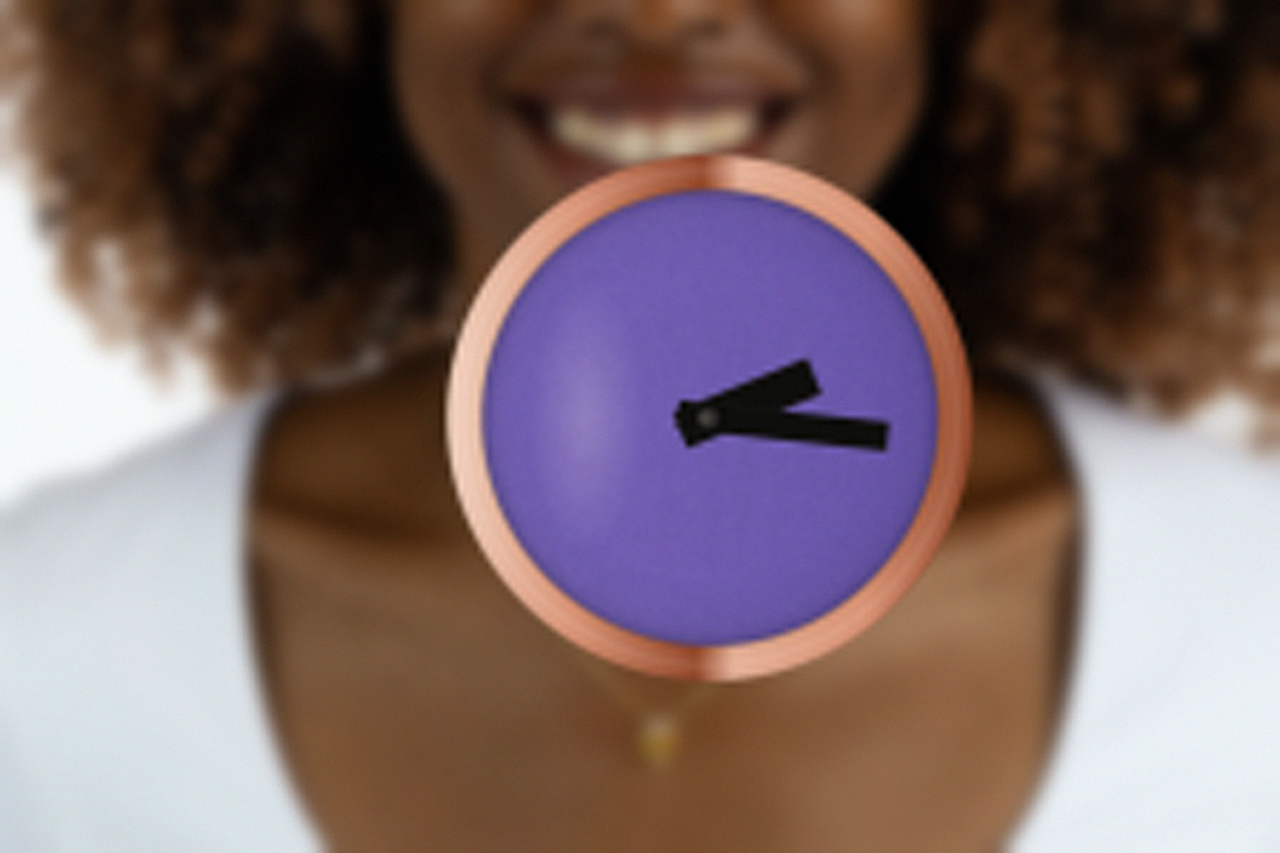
2:16
